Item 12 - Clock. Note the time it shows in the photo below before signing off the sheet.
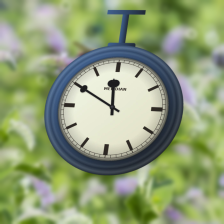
11:50
